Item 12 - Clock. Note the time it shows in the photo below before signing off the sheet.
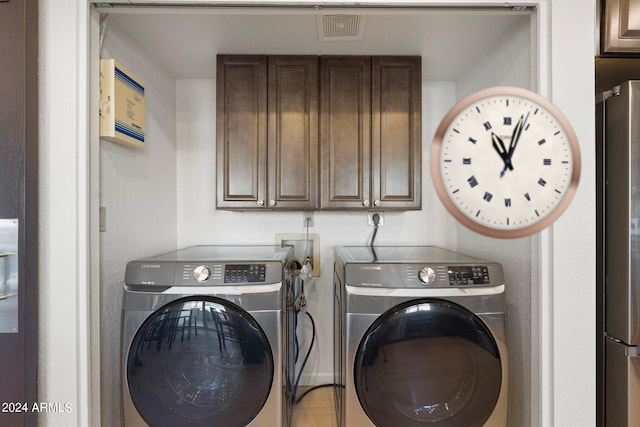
11:03:04
